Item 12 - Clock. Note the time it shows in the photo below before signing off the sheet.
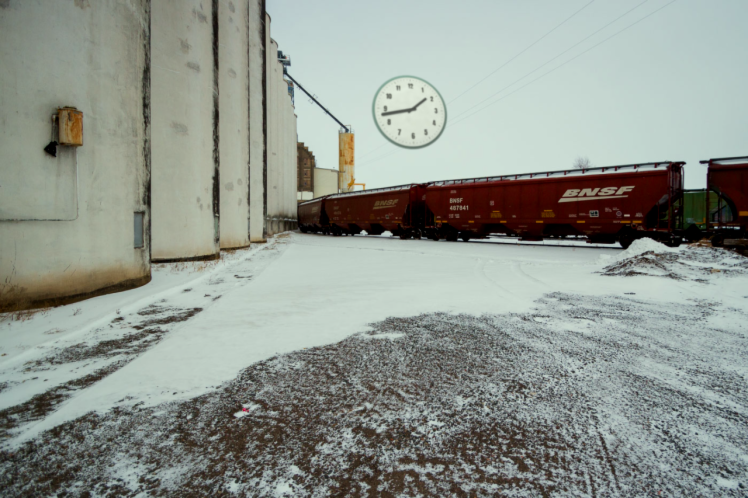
1:43
